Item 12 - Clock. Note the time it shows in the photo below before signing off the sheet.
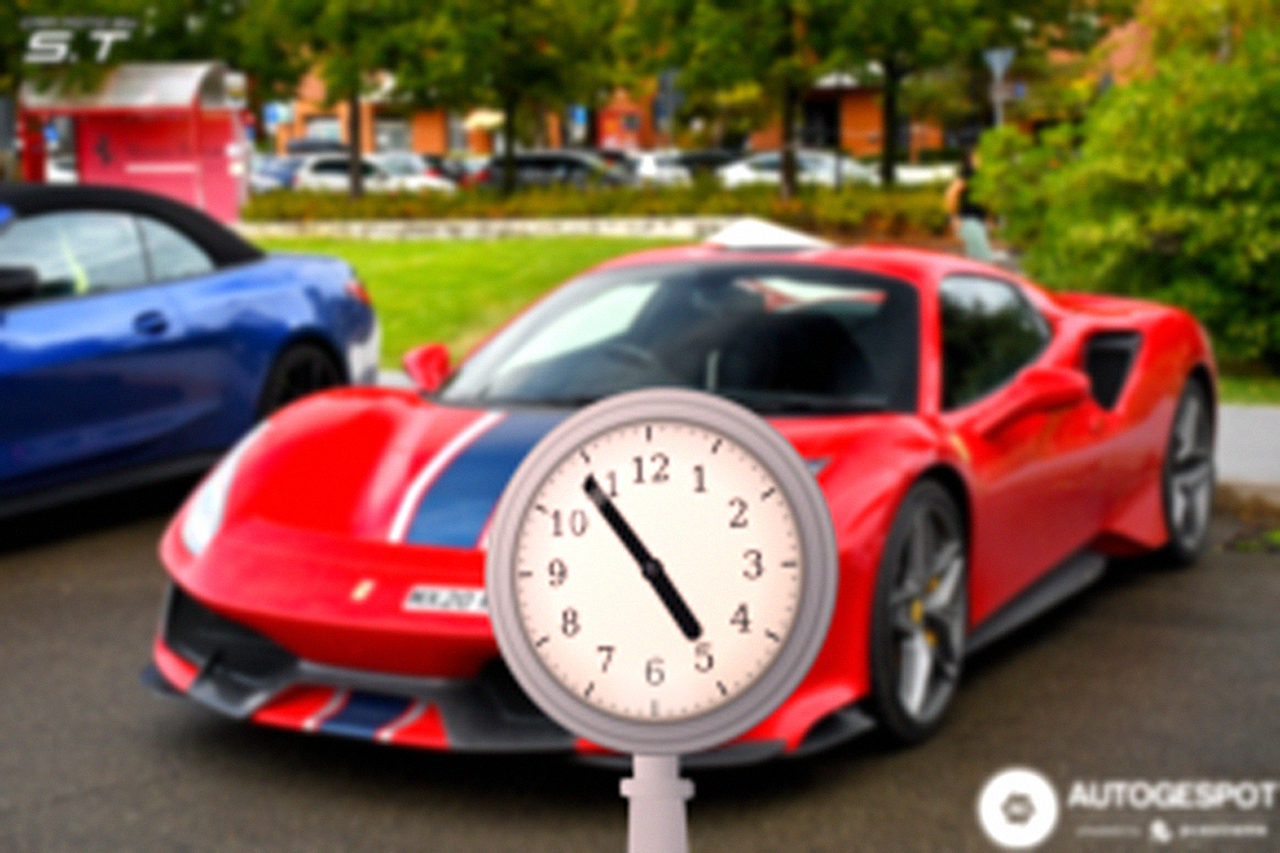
4:54
